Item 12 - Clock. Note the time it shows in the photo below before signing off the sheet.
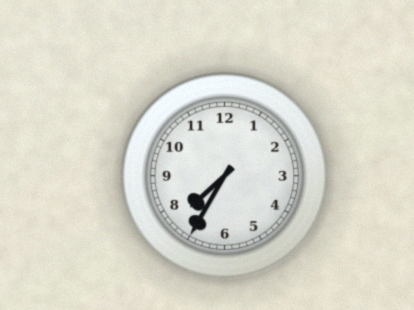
7:35
